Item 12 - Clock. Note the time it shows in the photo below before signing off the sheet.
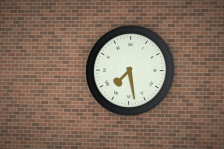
7:28
